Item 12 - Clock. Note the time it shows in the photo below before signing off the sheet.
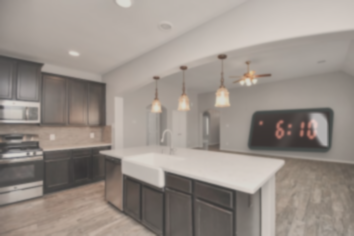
6:10
